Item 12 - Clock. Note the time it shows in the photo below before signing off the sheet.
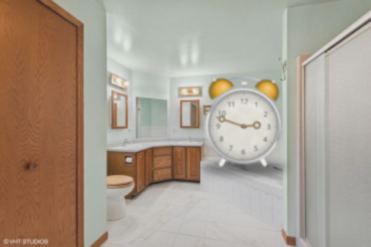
2:48
